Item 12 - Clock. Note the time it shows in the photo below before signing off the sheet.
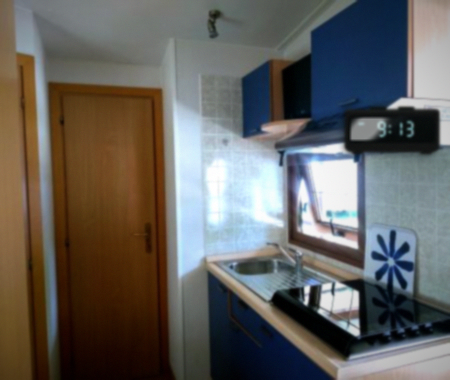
9:13
